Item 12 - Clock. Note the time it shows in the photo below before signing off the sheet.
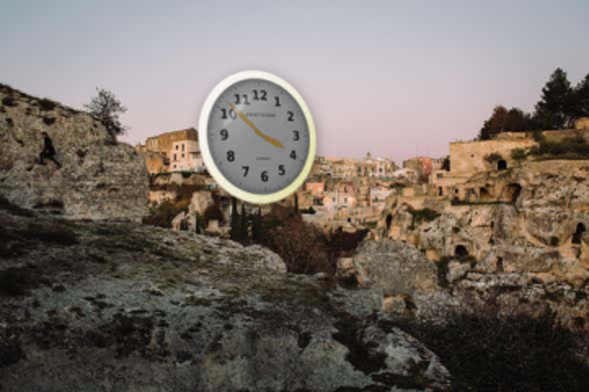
3:52
